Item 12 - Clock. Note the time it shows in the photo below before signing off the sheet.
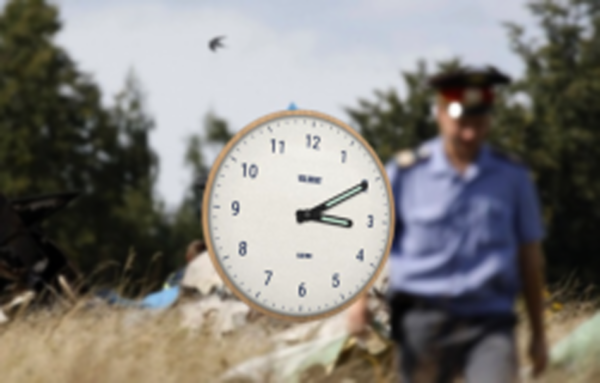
3:10
